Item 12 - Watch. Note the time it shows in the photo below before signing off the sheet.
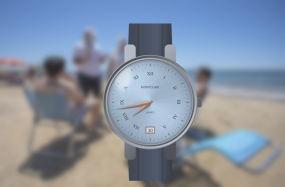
7:43
